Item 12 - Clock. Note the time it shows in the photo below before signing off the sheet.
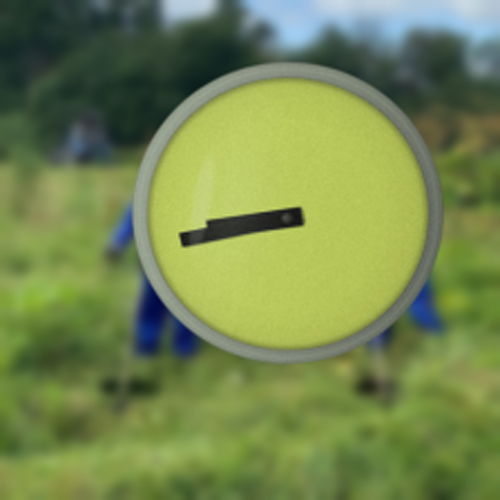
8:43
